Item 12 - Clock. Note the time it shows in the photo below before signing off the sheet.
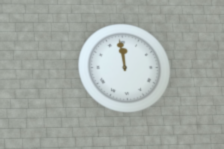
11:59
